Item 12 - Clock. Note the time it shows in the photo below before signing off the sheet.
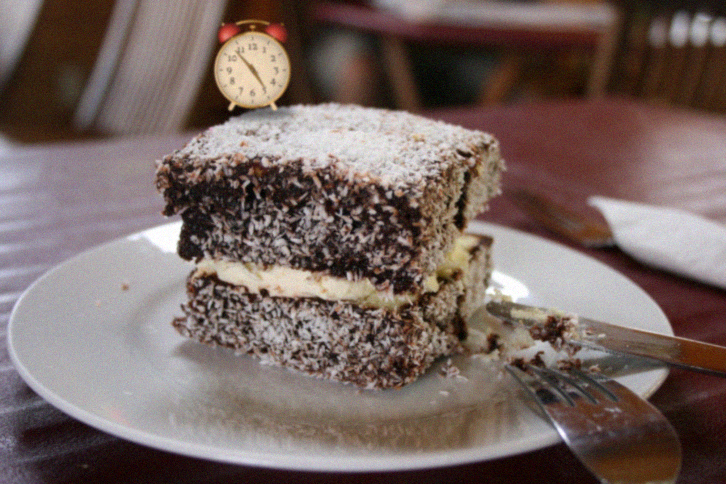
4:53
